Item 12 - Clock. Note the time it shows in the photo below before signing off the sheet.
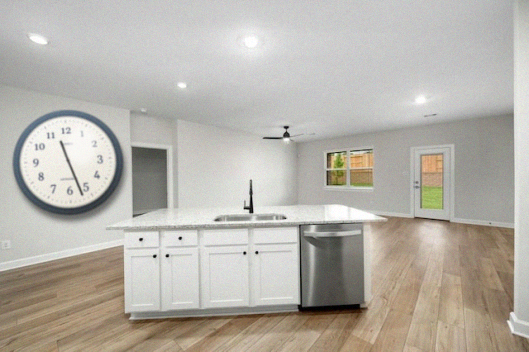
11:27
